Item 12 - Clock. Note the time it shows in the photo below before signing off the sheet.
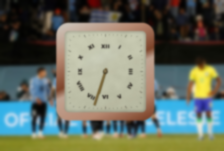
6:33
